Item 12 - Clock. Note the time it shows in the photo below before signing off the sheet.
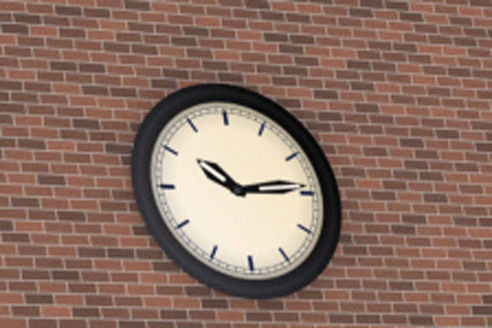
10:14
